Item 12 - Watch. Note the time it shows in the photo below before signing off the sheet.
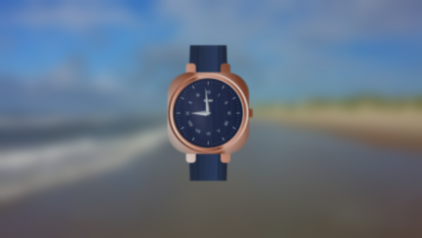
8:59
